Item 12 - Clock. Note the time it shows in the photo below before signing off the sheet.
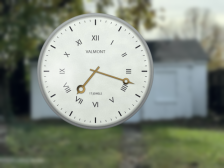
7:18
